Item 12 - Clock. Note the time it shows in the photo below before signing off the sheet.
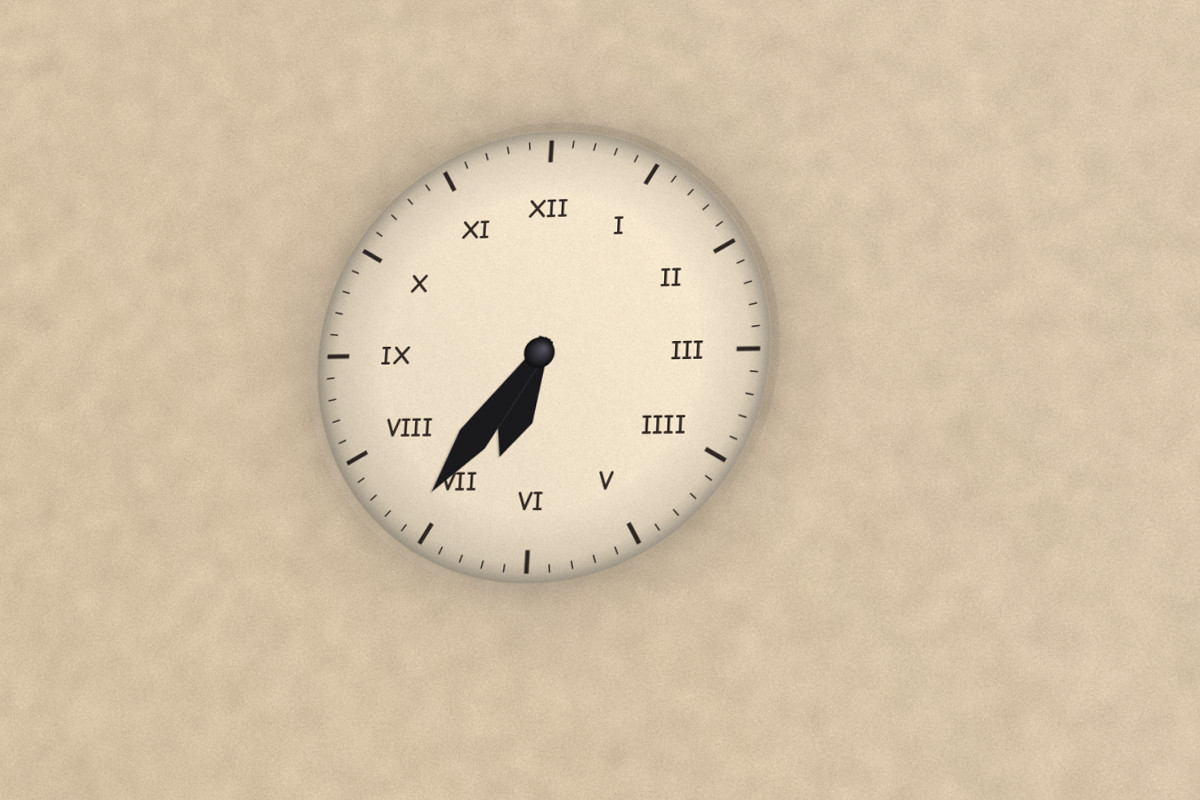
6:36
